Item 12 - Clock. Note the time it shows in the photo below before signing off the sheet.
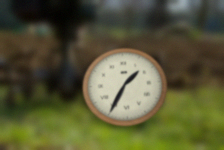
1:35
